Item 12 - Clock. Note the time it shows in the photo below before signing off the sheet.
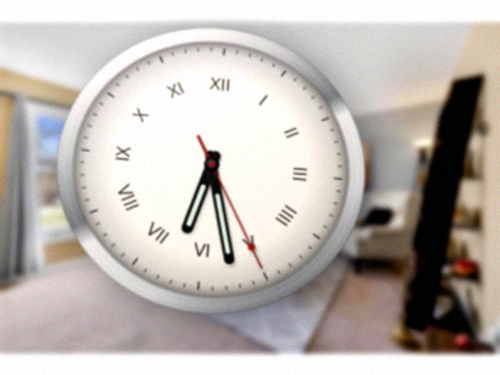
6:27:25
